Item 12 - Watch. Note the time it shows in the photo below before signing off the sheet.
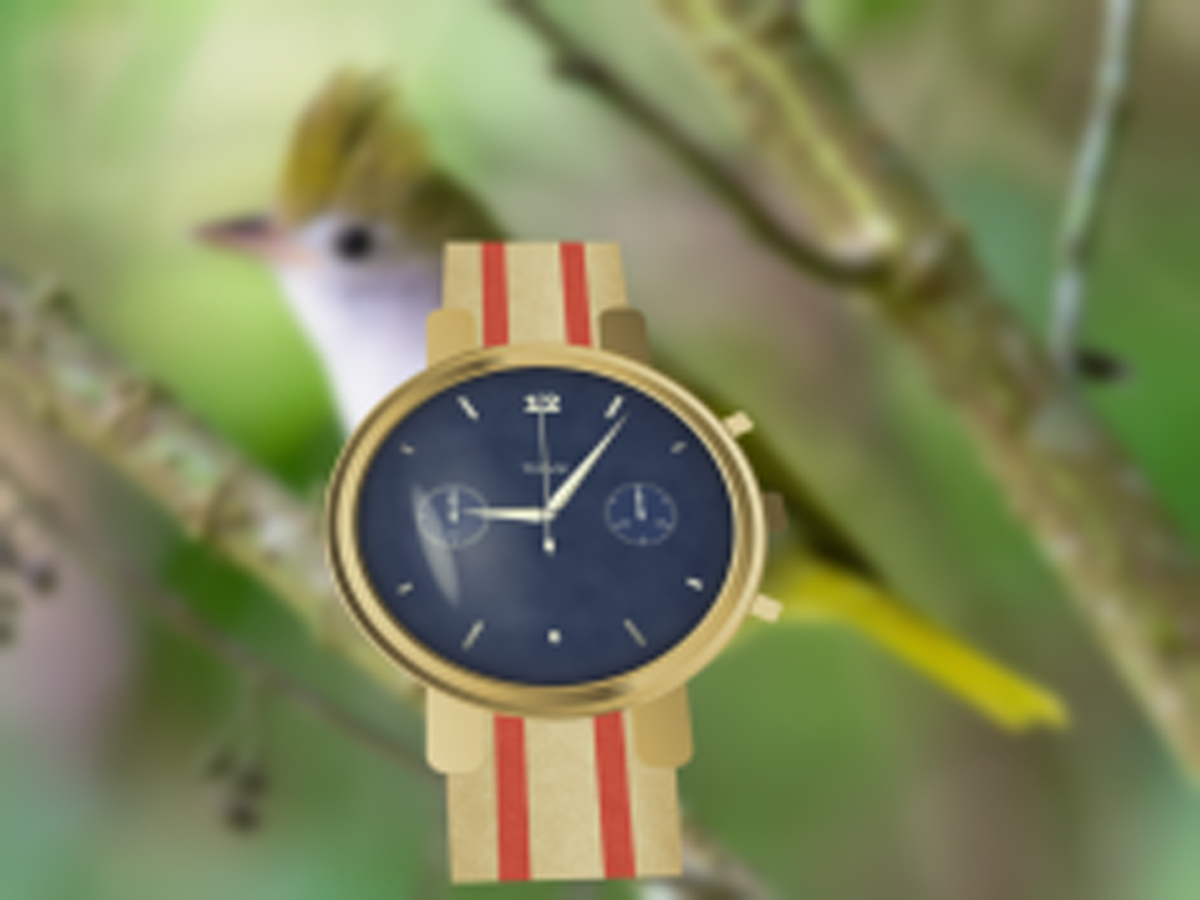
9:06
